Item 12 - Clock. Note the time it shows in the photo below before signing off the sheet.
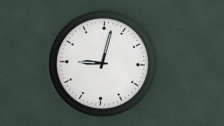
9:02
